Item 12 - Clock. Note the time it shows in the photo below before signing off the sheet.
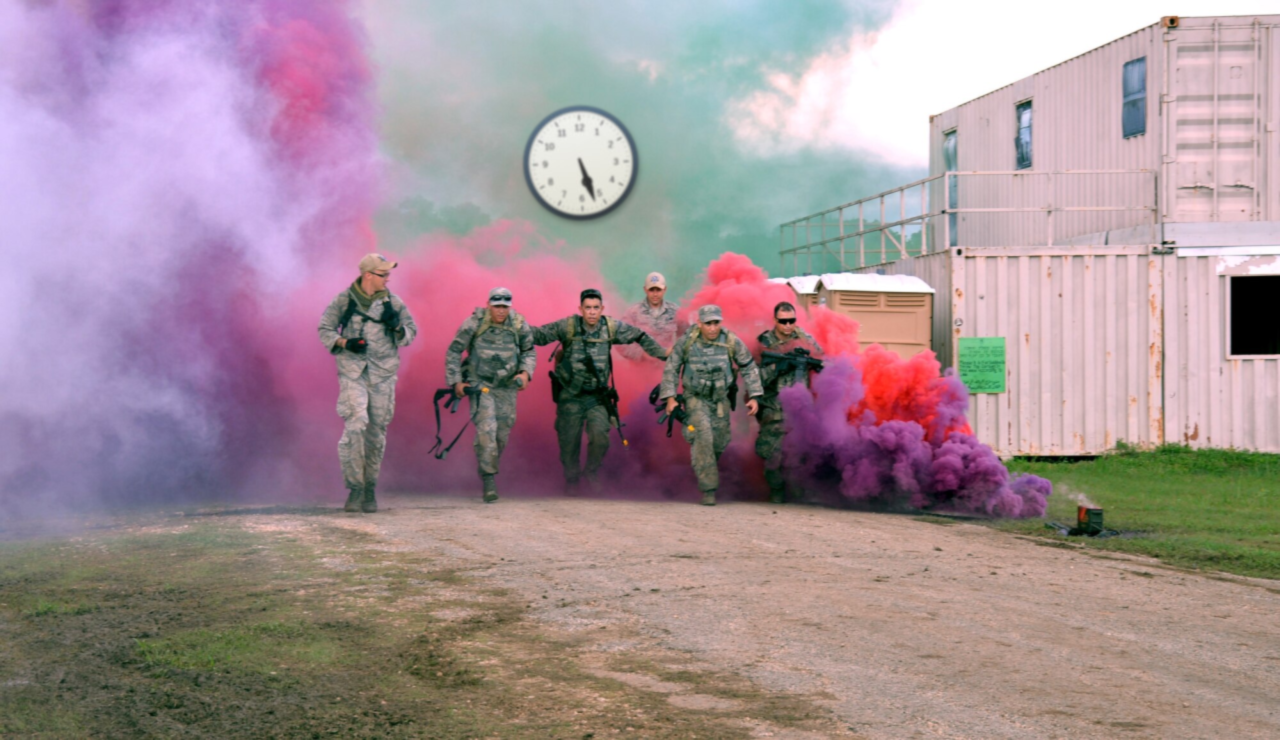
5:27
